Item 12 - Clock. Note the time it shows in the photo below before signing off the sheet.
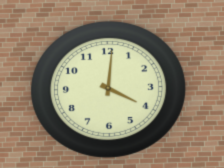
4:01
